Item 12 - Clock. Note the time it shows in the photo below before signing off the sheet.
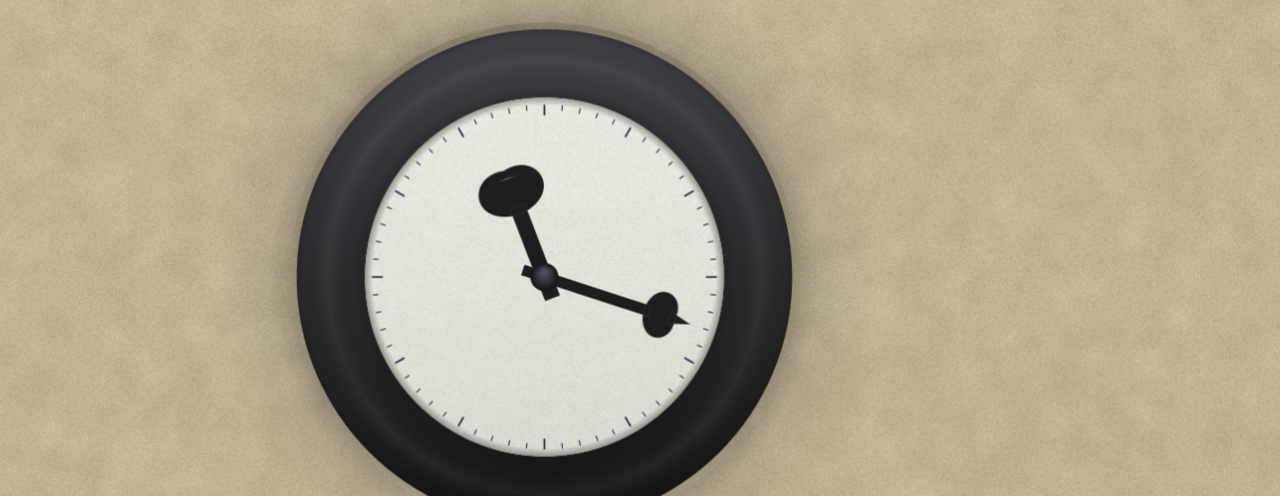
11:18
